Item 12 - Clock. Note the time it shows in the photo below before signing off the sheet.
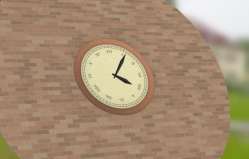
4:06
